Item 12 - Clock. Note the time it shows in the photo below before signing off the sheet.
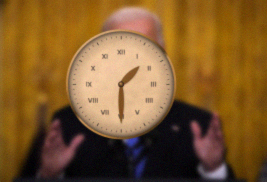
1:30
